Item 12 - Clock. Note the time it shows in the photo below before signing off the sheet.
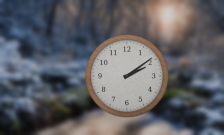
2:09
